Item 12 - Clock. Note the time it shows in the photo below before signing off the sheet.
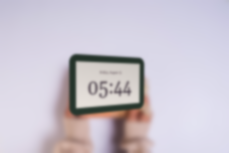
5:44
